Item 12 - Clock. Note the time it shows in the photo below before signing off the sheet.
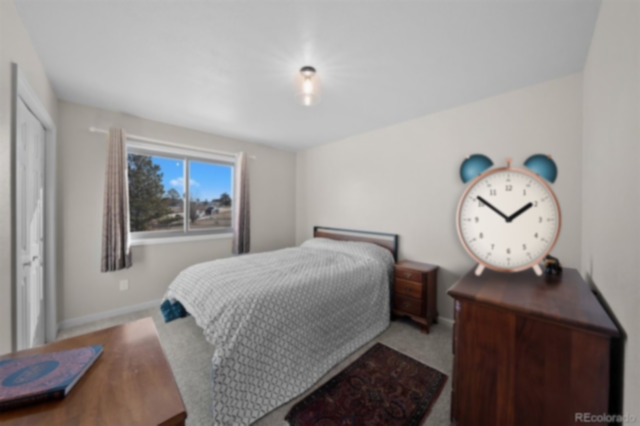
1:51
